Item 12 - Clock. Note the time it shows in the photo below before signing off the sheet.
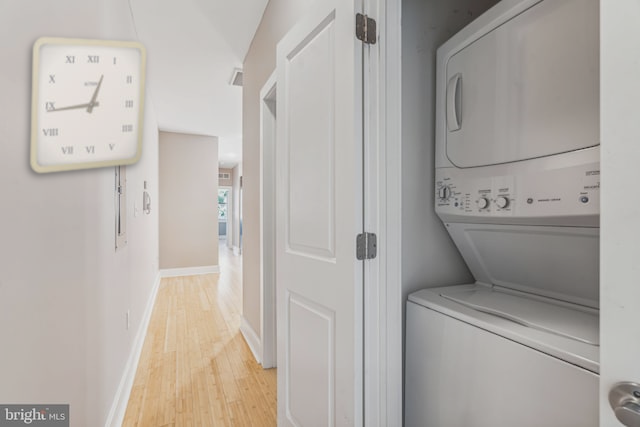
12:44
